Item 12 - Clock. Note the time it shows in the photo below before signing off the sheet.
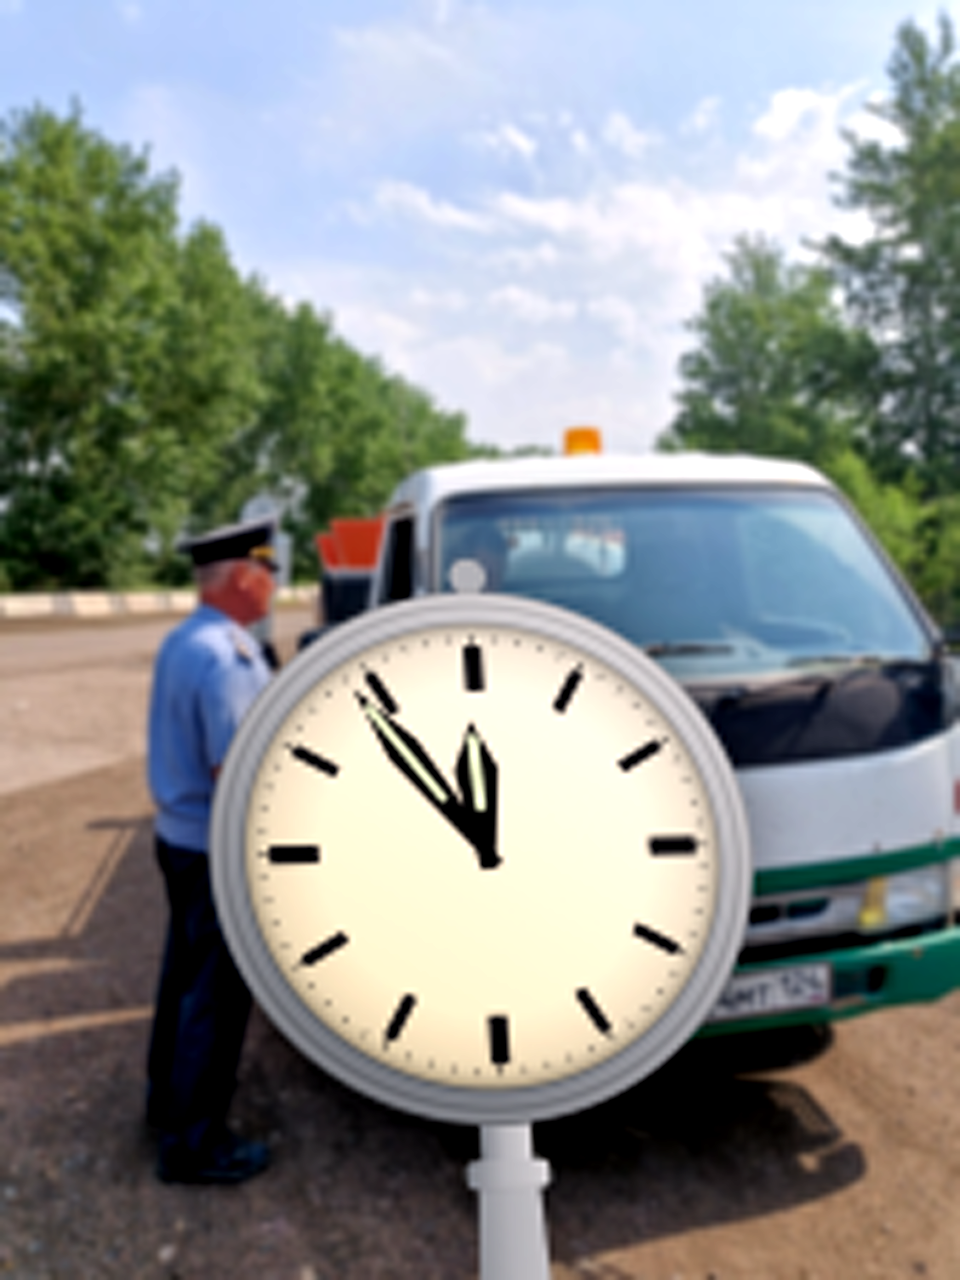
11:54
